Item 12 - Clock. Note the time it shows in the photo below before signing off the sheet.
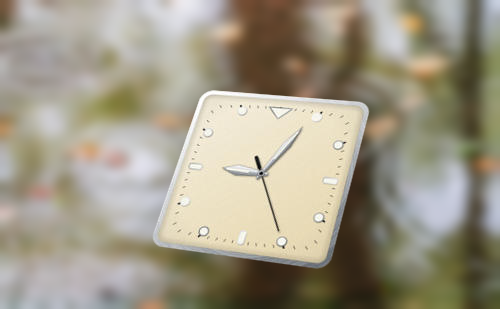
9:04:25
